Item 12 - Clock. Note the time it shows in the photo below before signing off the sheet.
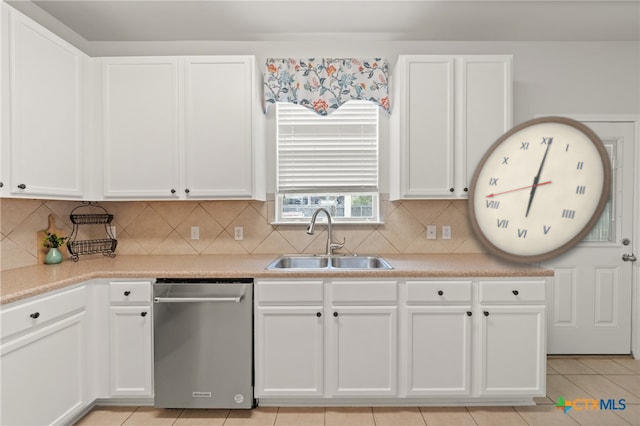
6:00:42
